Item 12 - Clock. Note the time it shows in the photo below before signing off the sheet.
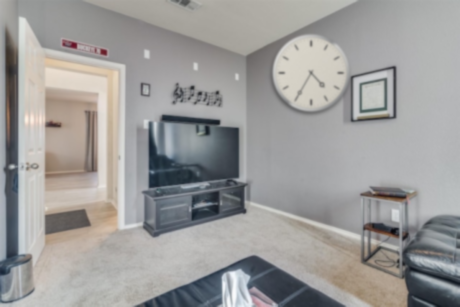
4:35
